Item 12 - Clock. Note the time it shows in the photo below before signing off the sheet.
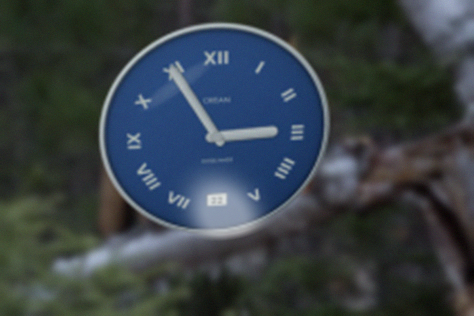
2:55
